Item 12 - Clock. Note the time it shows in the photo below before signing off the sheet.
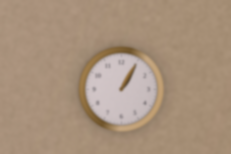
1:05
